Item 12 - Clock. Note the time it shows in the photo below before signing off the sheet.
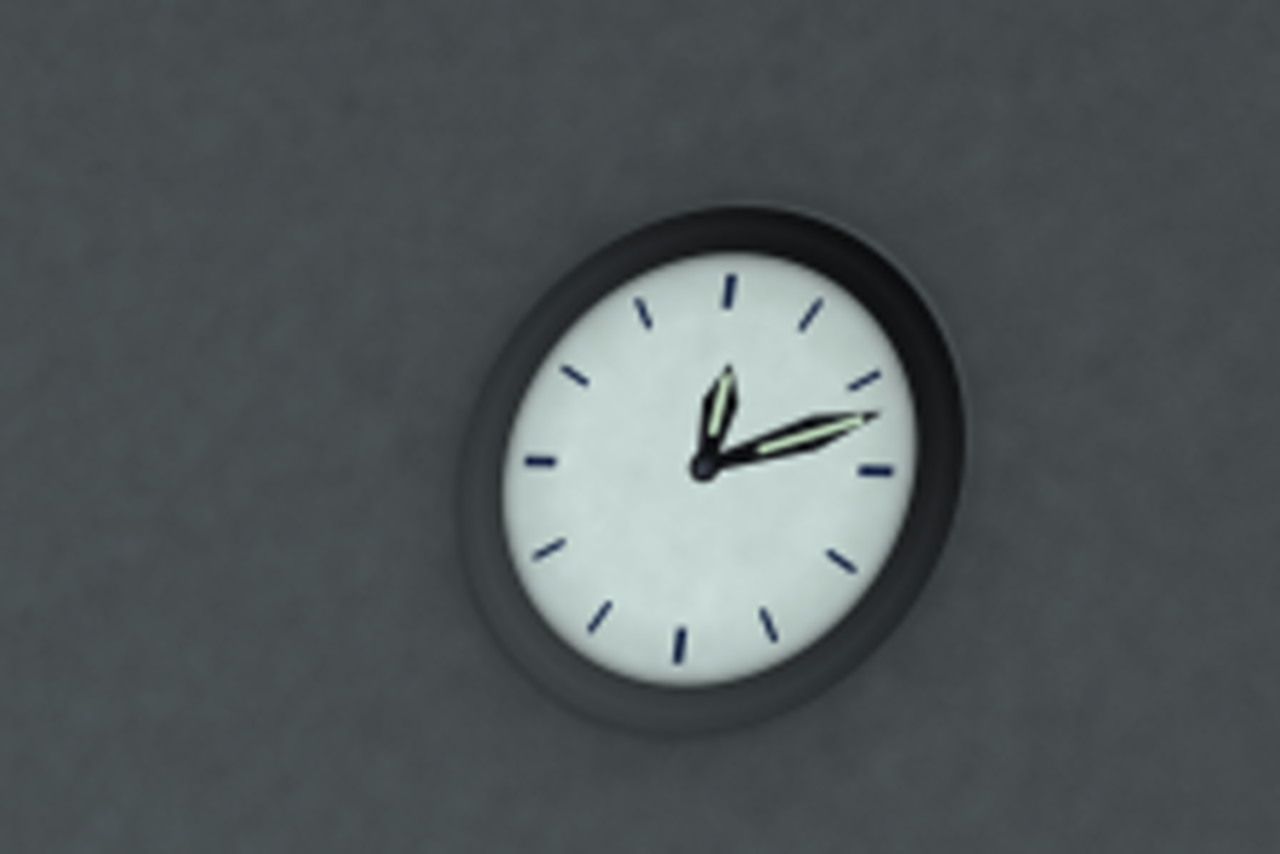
12:12
